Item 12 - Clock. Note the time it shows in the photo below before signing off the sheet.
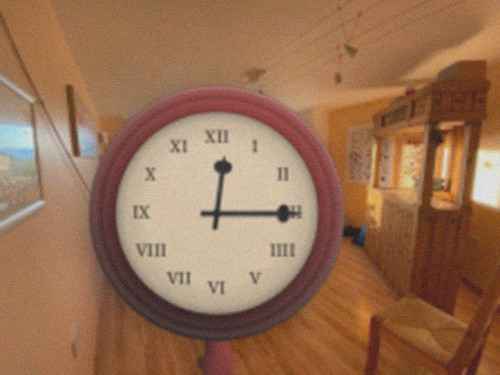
12:15
